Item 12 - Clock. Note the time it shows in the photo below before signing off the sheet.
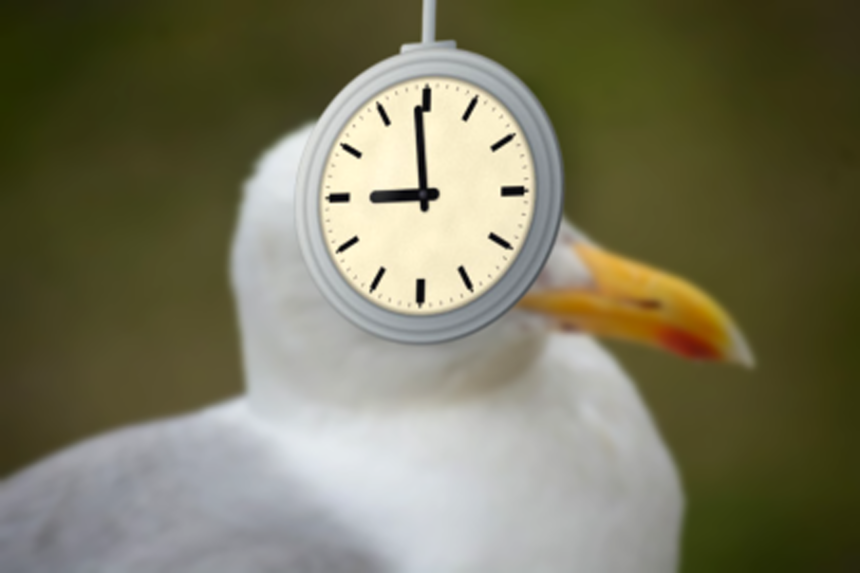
8:59
